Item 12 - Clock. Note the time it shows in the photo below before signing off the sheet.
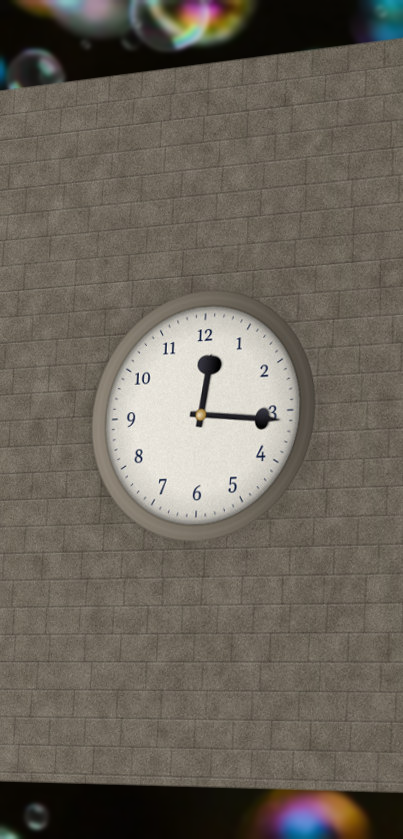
12:16
